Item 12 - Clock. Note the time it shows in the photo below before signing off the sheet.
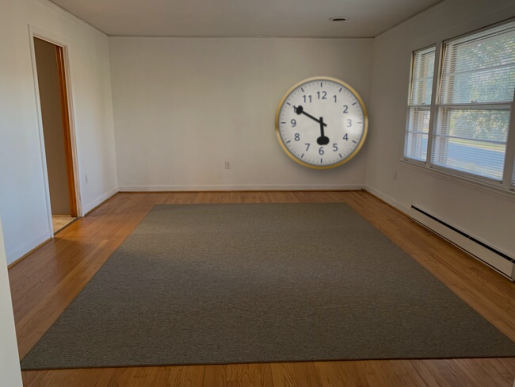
5:50
